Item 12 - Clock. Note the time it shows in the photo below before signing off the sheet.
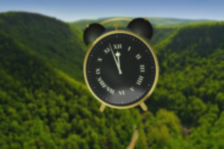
11:57
